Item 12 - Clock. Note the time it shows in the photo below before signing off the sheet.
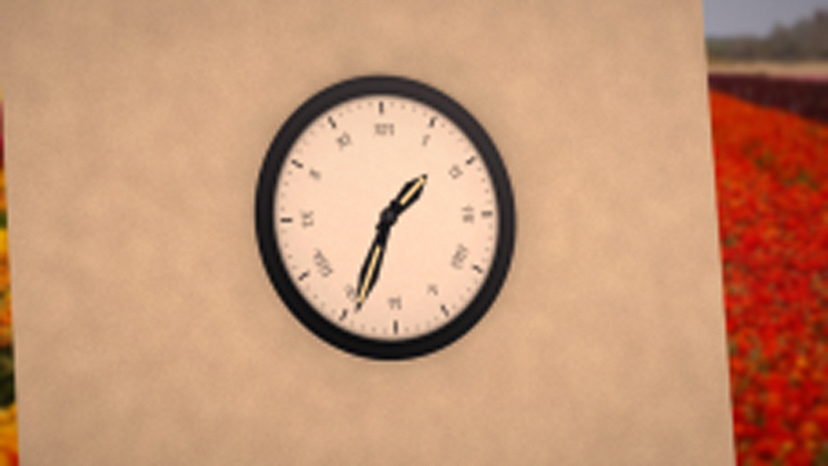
1:34
